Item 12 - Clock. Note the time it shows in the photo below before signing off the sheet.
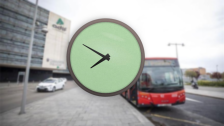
7:50
